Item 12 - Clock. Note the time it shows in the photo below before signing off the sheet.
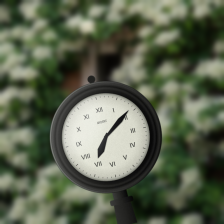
7:09
